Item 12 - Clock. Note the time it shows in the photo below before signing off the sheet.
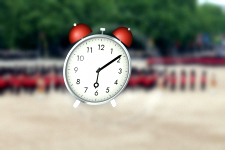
6:09
